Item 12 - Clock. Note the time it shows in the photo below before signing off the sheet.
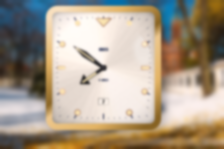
7:51
